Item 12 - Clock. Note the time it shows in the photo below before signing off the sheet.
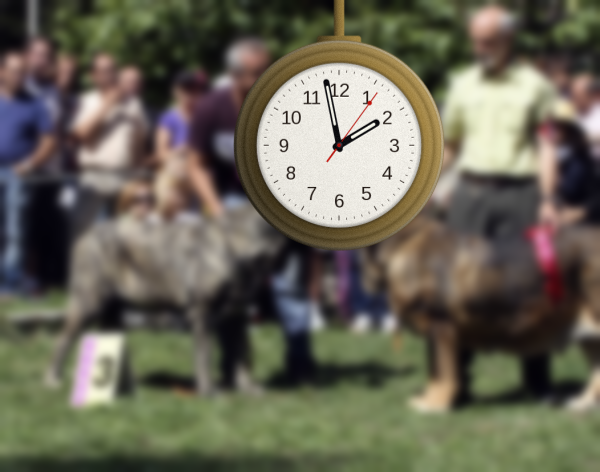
1:58:06
